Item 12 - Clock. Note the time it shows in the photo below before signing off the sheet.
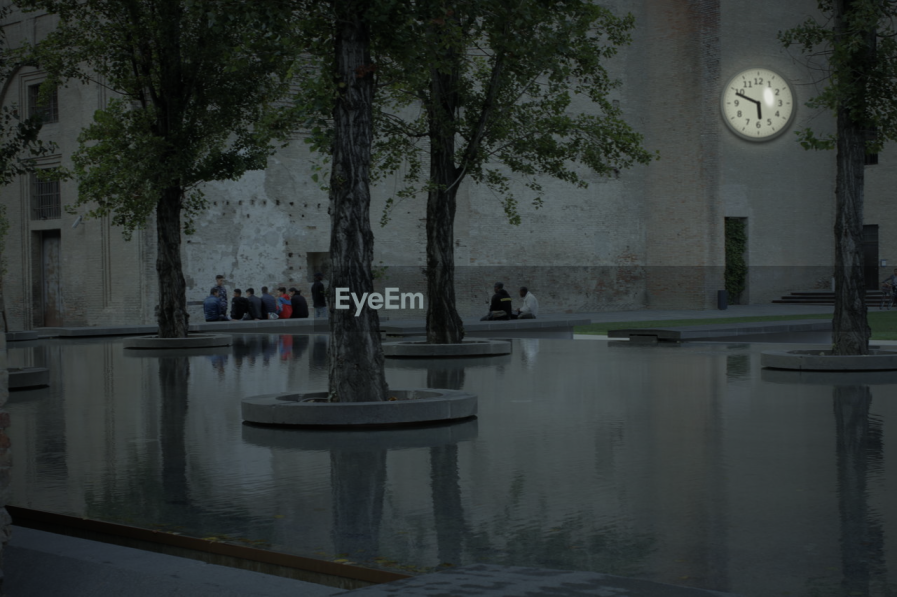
5:49
